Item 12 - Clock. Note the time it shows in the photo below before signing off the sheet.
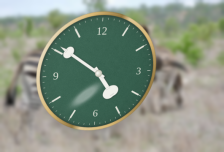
4:51
